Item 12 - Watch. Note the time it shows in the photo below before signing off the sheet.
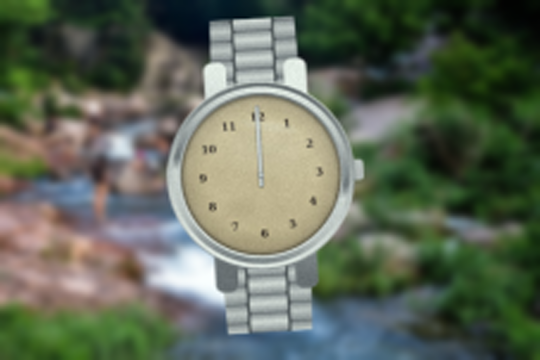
12:00
